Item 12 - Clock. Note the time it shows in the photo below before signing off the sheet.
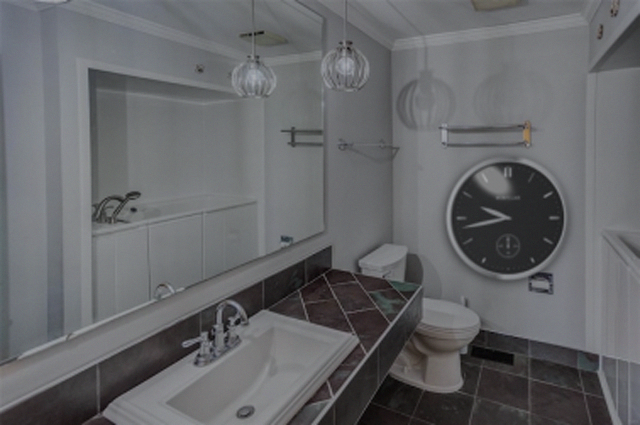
9:43
